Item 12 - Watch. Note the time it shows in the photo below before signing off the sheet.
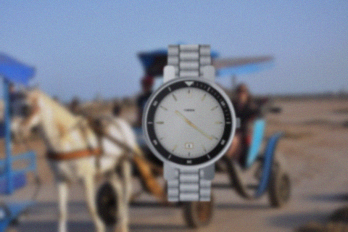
10:21
